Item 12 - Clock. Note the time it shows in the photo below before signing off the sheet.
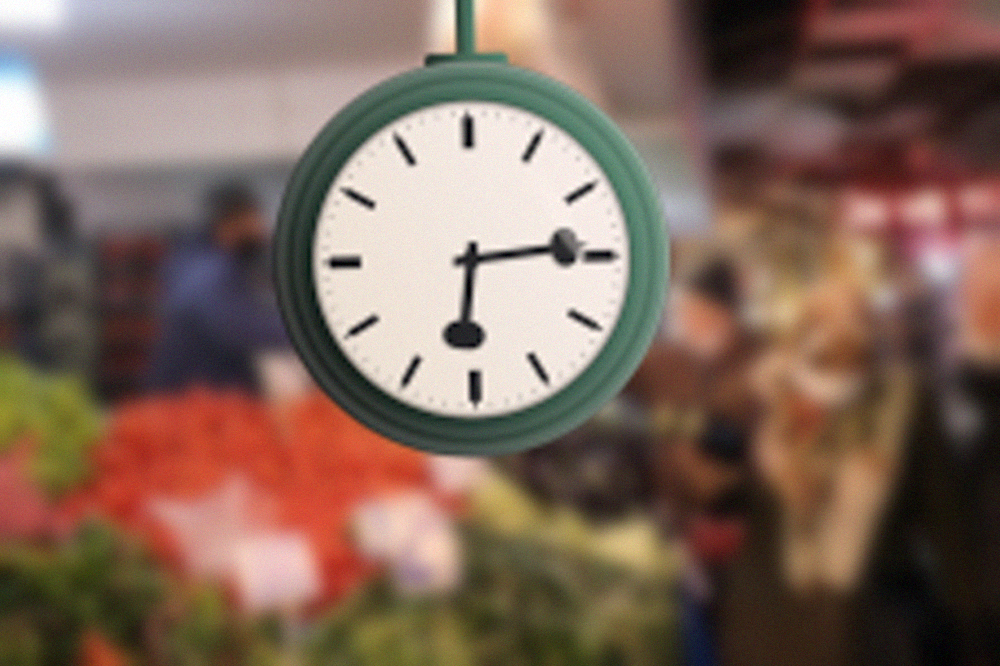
6:14
